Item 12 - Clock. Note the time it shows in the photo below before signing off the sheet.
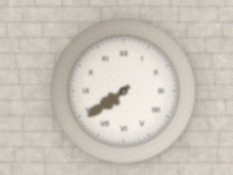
7:39
